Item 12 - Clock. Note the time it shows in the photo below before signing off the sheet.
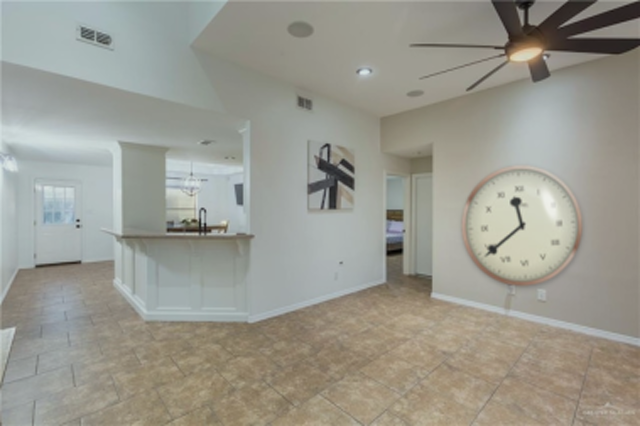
11:39
